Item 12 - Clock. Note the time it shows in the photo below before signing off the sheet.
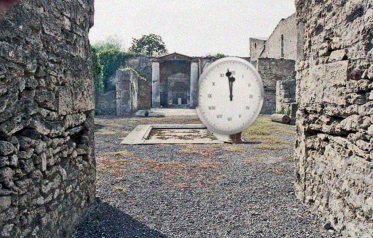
11:58
